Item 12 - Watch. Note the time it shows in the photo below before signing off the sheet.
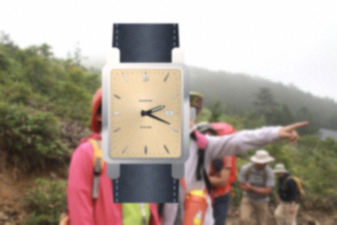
2:19
